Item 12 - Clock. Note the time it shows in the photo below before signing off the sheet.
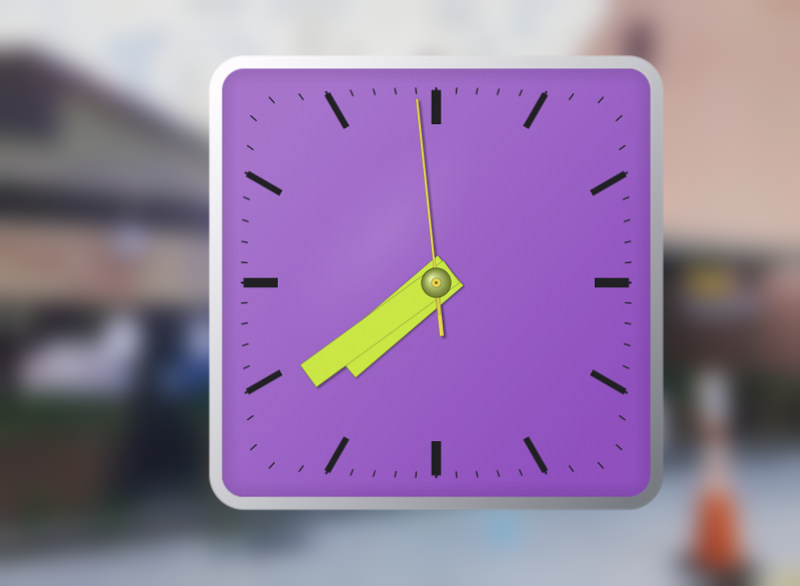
7:38:59
